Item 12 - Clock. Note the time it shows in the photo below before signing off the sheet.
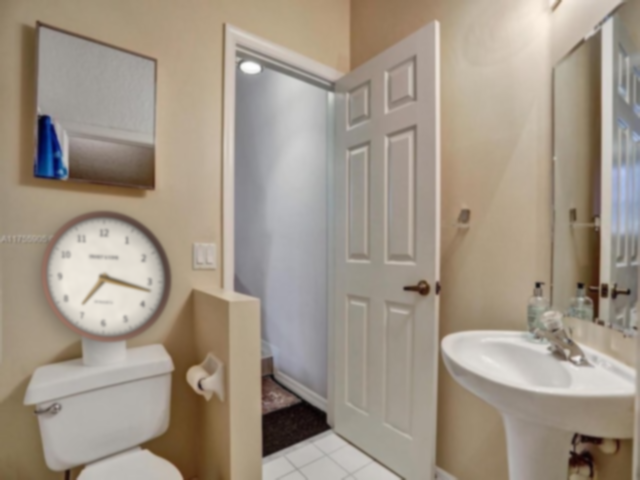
7:17
